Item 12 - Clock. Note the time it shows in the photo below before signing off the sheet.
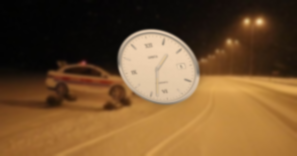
1:33
